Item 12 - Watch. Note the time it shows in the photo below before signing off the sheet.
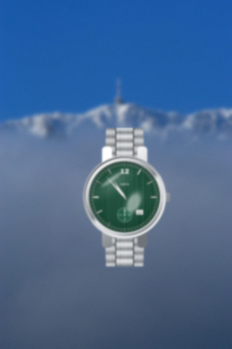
10:53
